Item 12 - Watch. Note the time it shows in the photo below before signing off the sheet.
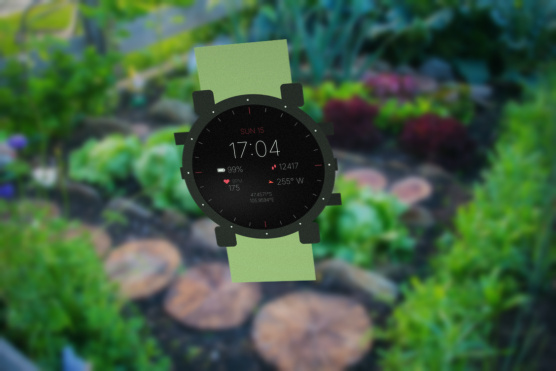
17:04
